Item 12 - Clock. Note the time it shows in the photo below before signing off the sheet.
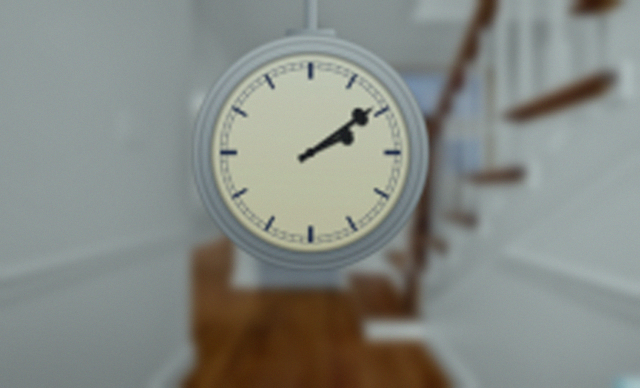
2:09
